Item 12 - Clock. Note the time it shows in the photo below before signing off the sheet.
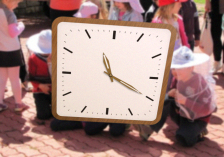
11:20
